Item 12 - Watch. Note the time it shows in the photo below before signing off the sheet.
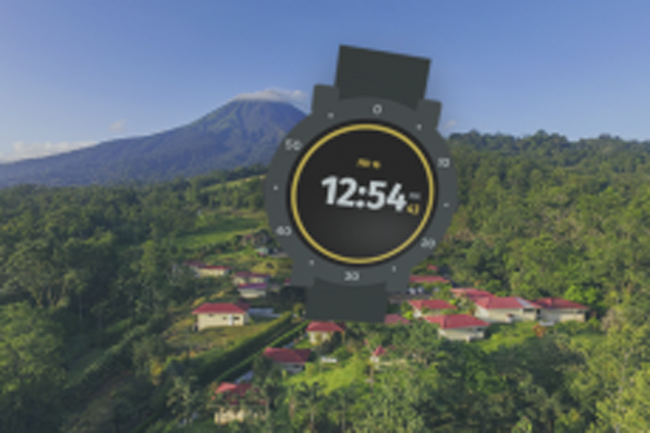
12:54
